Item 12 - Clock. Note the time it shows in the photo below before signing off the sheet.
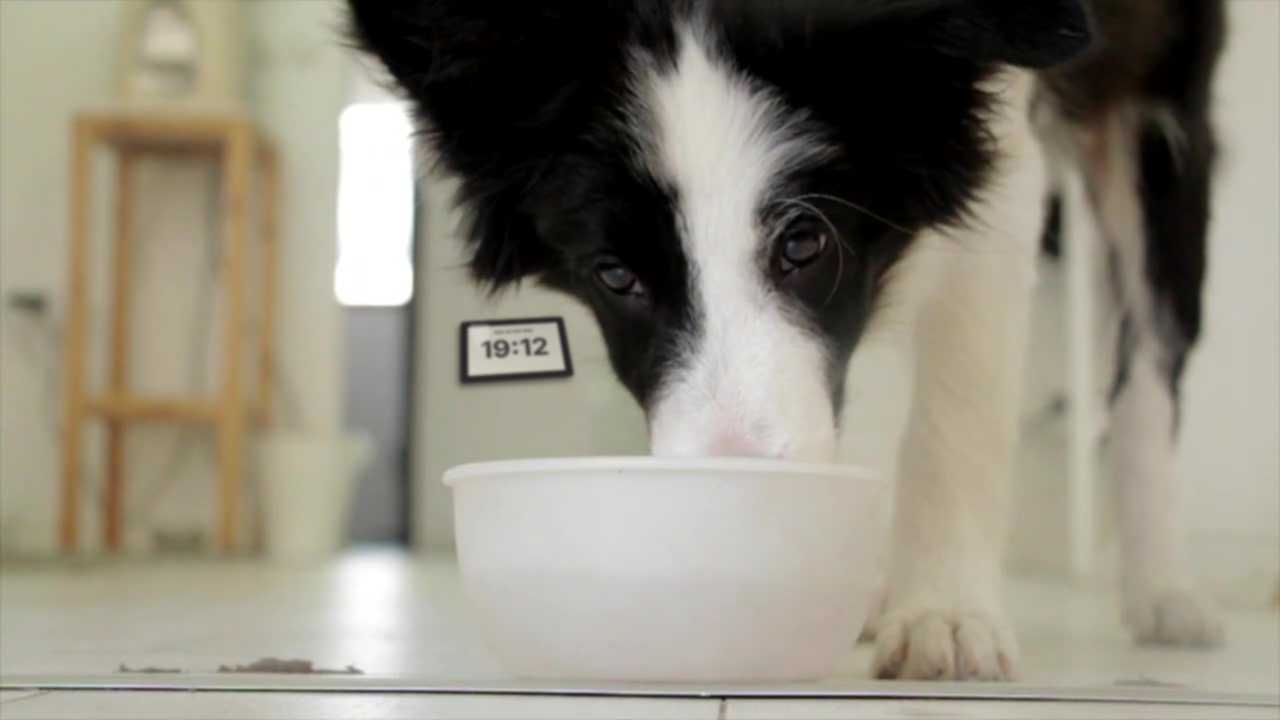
19:12
